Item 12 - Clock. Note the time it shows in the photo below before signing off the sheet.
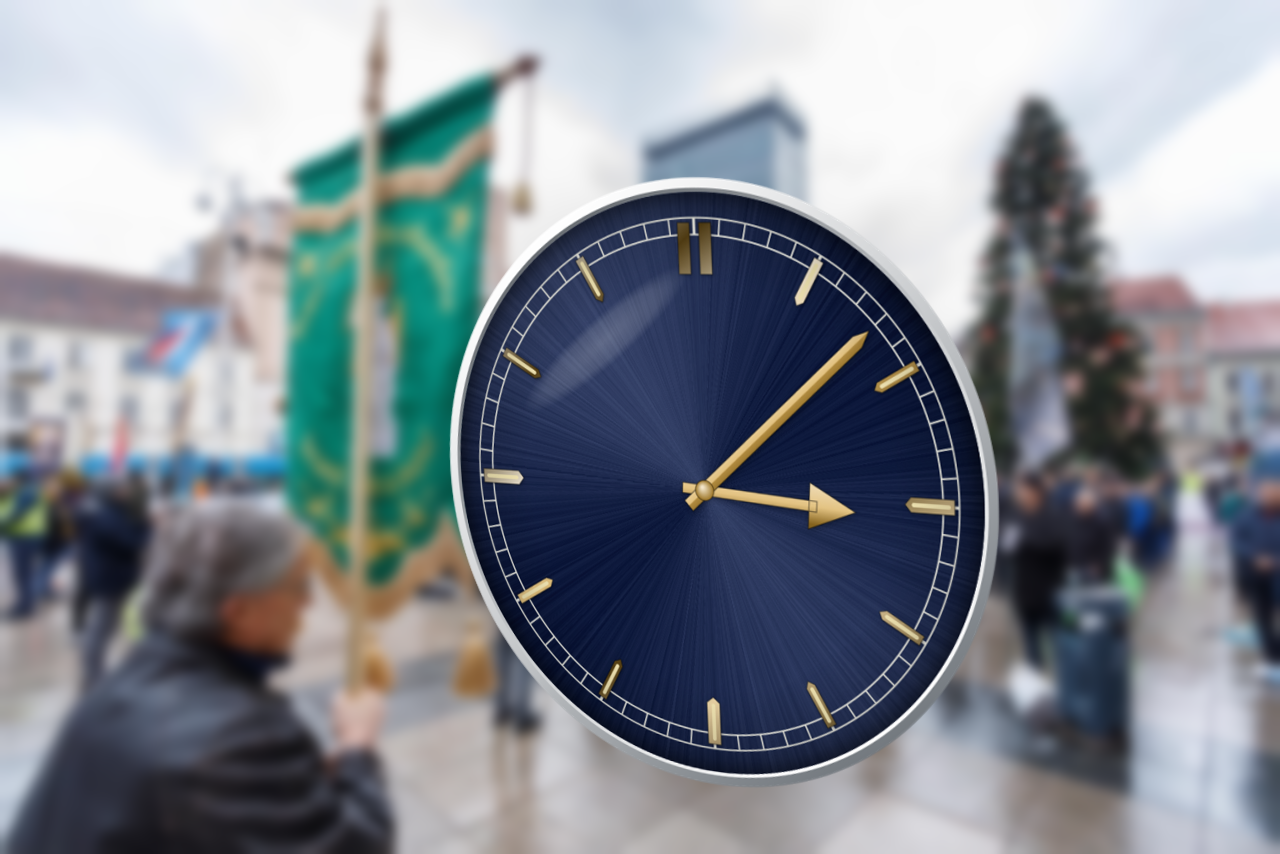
3:08
